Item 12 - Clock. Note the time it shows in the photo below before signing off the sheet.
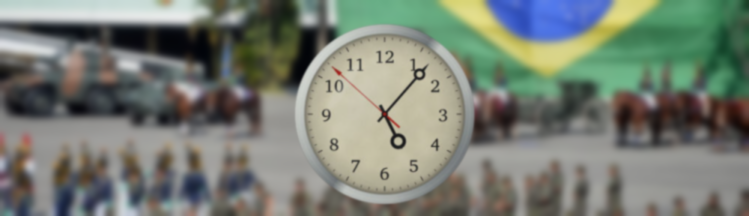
5:06:52
